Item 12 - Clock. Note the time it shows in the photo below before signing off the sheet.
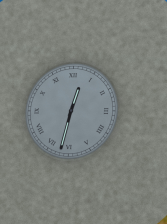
12:32
